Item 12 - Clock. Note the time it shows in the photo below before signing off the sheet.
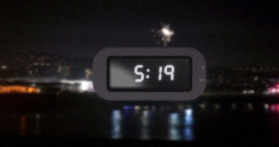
5:19
